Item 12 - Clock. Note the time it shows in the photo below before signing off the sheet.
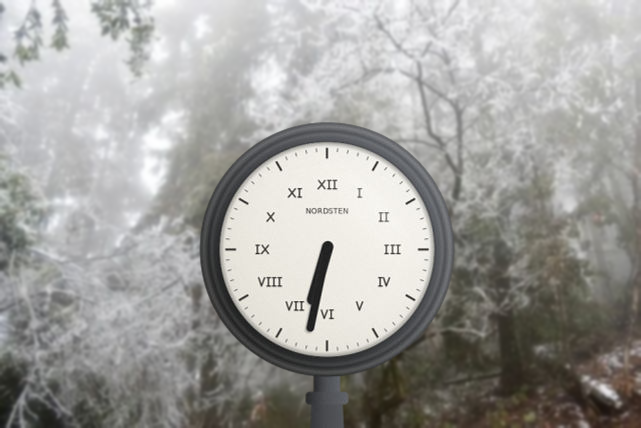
6:32
